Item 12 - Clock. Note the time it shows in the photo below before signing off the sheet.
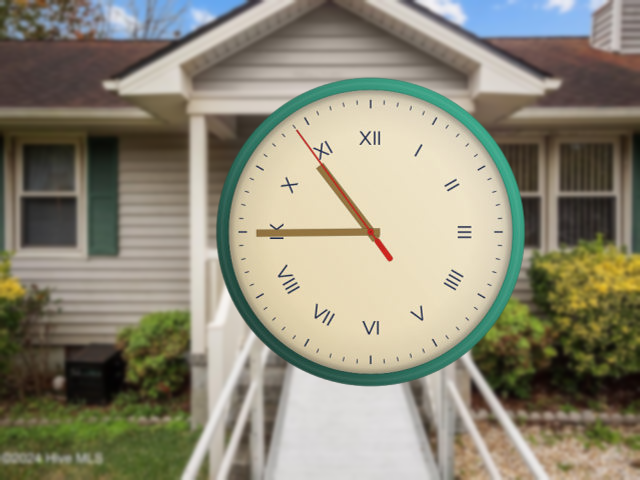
10:44:54
